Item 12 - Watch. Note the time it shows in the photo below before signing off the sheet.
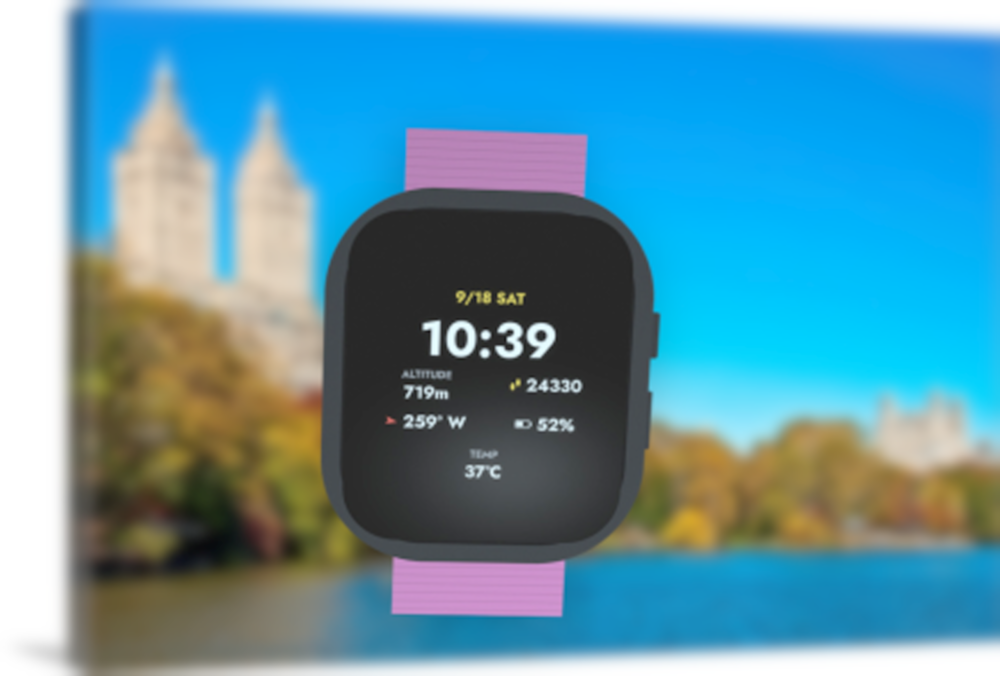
10:39
